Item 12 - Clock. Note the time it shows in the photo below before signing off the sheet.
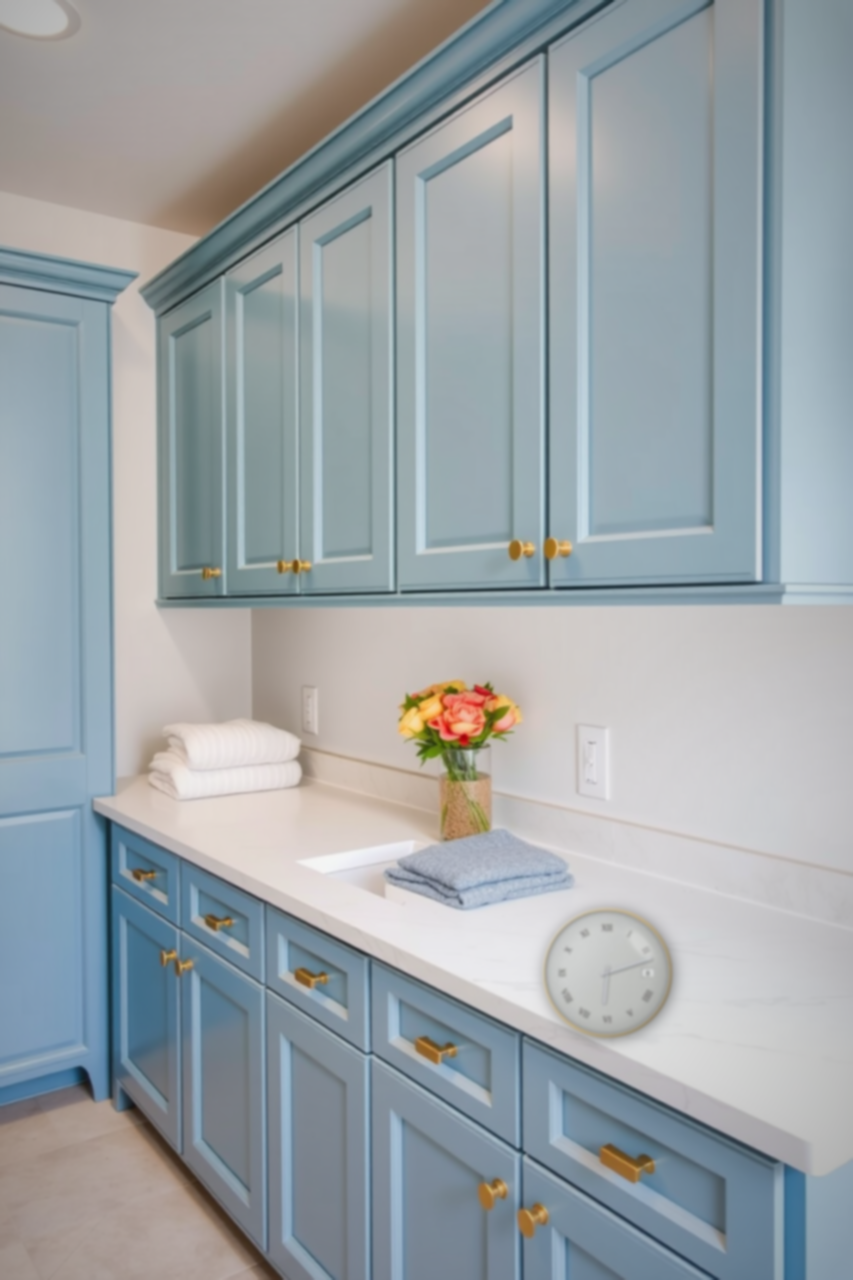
6:12
